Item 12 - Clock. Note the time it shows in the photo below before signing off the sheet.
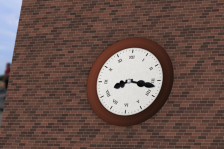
8:17
